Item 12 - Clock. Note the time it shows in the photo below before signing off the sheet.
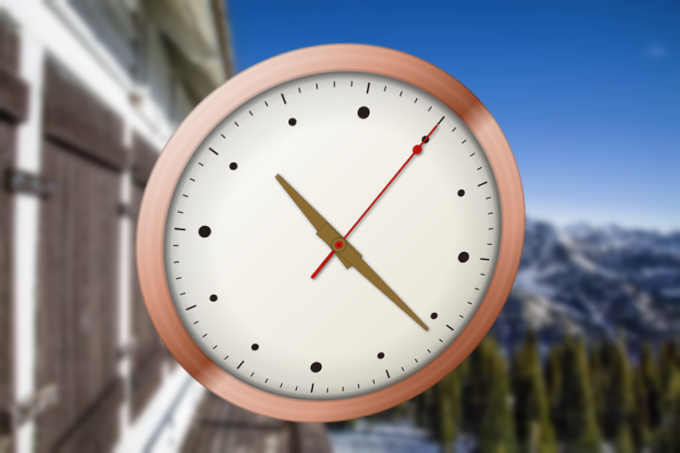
10:21:05
